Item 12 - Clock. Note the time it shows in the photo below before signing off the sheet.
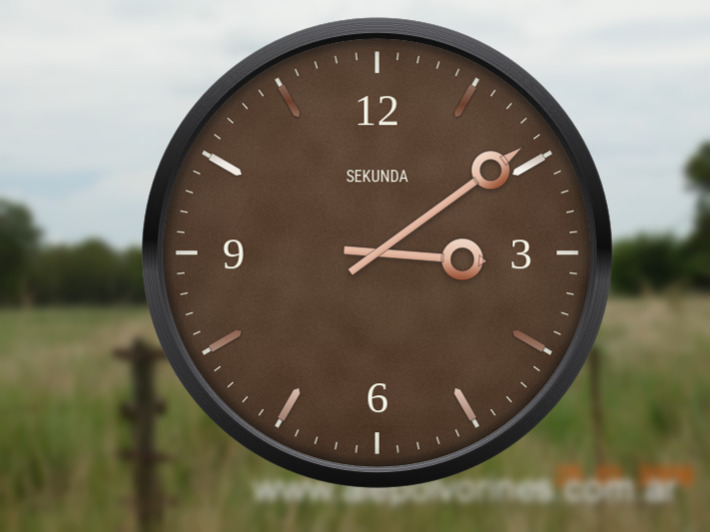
3:09
